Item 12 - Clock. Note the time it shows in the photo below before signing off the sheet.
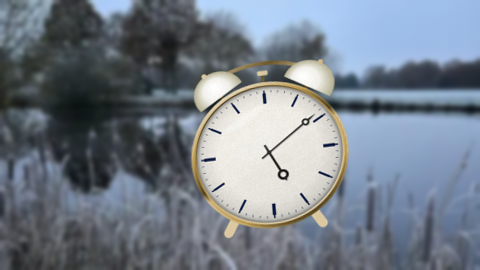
5:09
